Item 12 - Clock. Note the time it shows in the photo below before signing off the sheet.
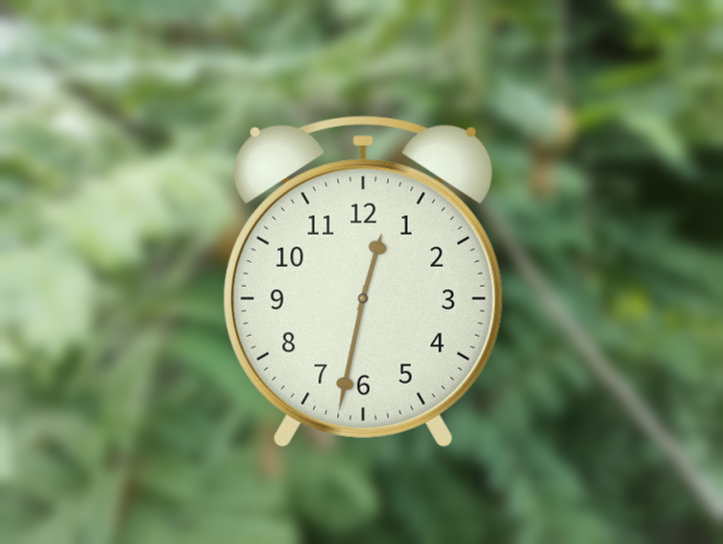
12:32
